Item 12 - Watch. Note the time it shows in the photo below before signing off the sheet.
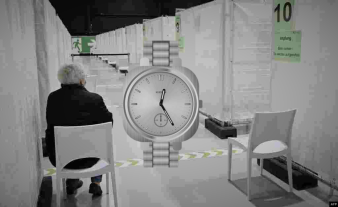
12:25
